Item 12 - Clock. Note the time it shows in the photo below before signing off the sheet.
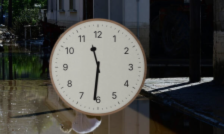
11:31
